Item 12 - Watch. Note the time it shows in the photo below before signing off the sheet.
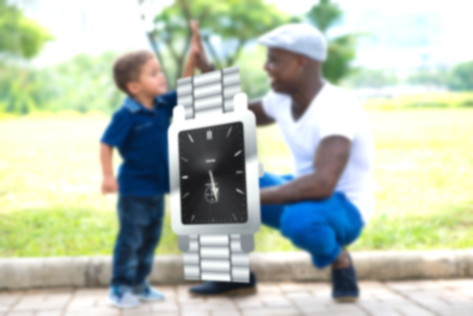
5:28
